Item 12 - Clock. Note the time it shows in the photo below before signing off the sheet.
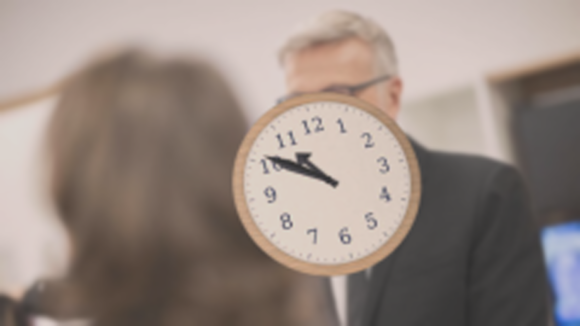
10:51
